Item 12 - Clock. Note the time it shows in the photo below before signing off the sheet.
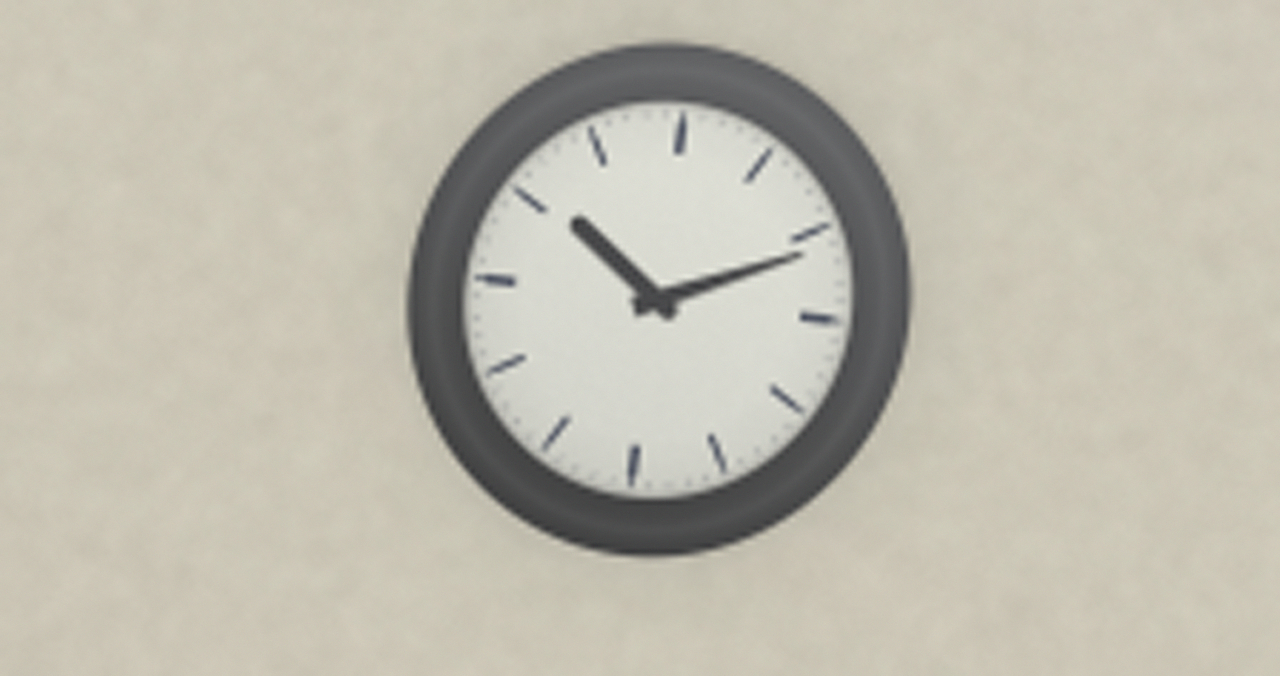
10:11
